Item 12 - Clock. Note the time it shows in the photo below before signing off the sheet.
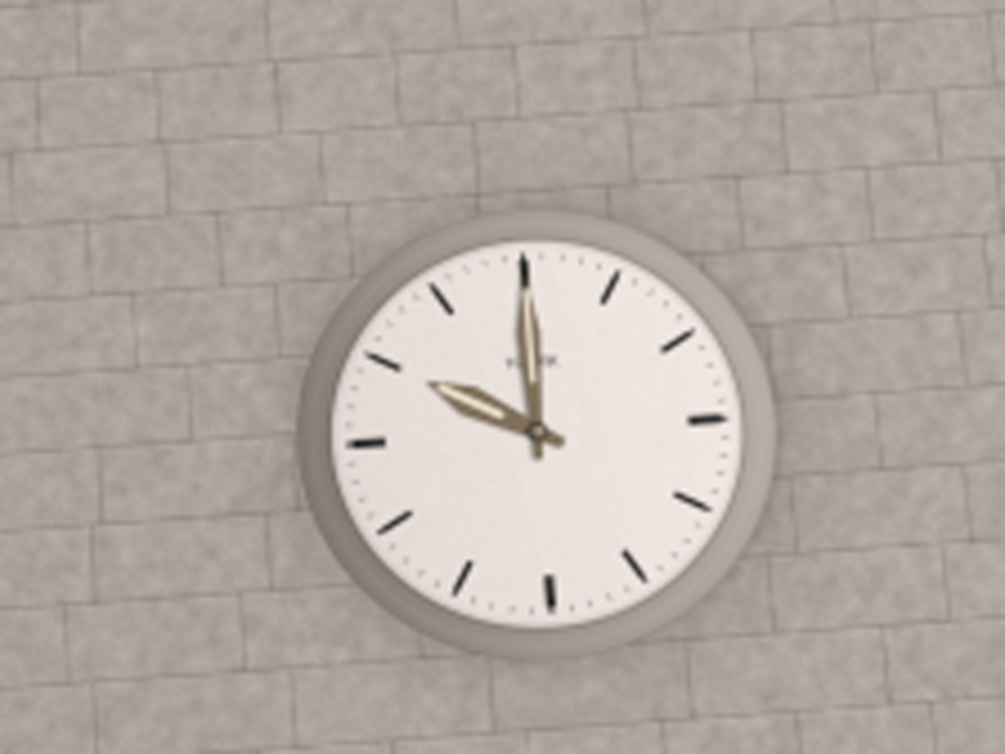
10:00
